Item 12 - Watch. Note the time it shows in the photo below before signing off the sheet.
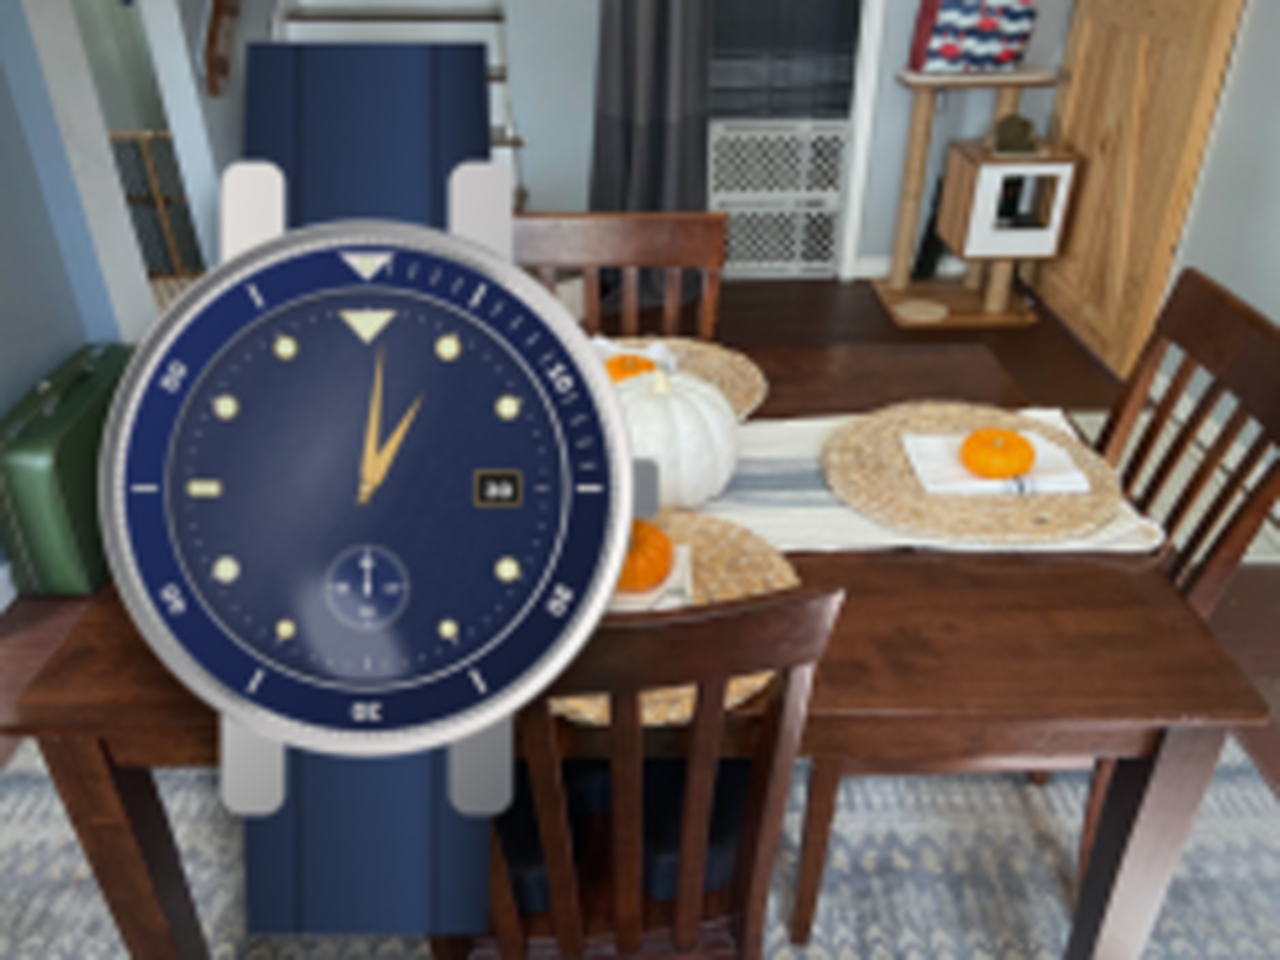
1:01
